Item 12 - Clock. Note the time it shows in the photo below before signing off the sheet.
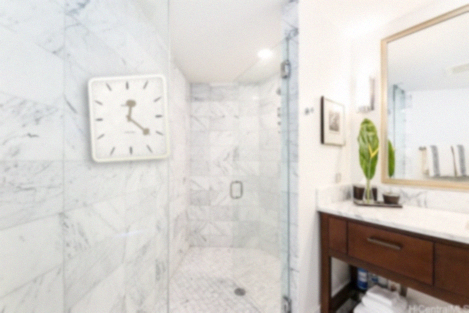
12:22
